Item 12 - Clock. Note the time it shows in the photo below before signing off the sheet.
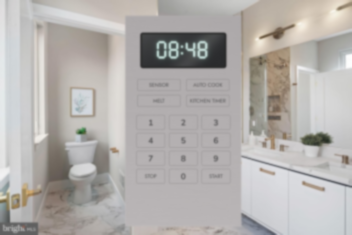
8:48
